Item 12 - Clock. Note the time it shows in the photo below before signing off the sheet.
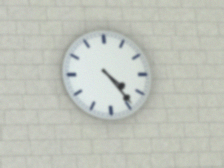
4:24
